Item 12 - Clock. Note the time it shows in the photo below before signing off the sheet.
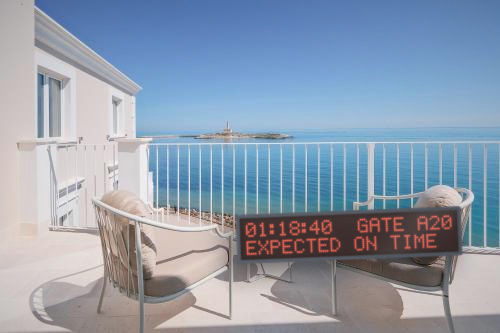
1:18:40
